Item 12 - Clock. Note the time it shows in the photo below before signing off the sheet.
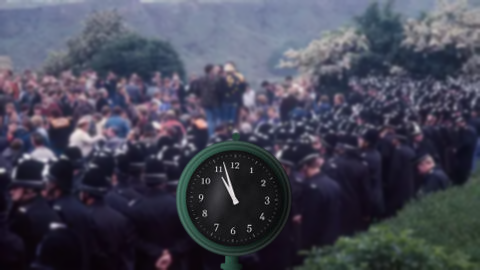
10:57
